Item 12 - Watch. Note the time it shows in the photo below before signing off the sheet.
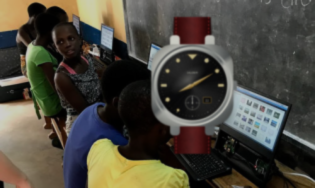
8:10
